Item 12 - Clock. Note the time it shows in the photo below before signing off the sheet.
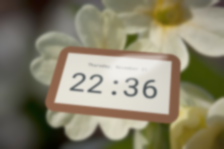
22:36
